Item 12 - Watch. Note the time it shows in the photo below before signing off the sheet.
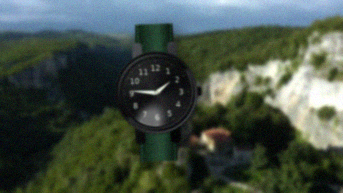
1:46
